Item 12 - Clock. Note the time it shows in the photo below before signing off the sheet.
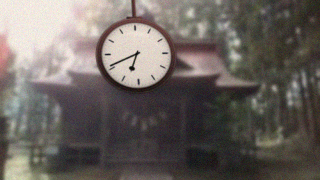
6:41
